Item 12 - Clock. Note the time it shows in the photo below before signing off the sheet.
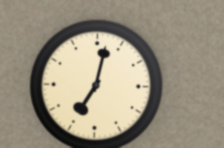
7:02
